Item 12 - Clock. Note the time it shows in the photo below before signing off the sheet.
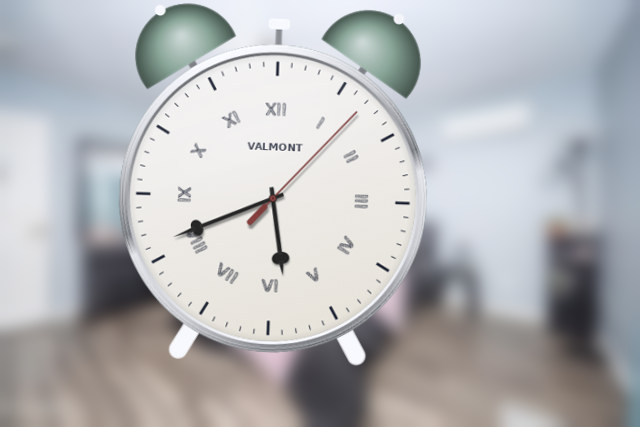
5:41:07
